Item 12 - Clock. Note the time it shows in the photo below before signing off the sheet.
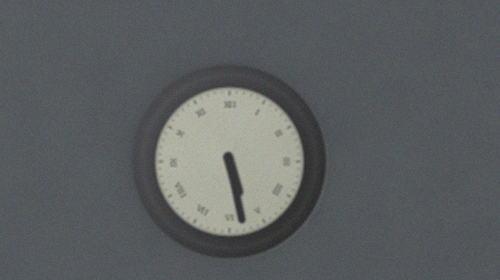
5:28
